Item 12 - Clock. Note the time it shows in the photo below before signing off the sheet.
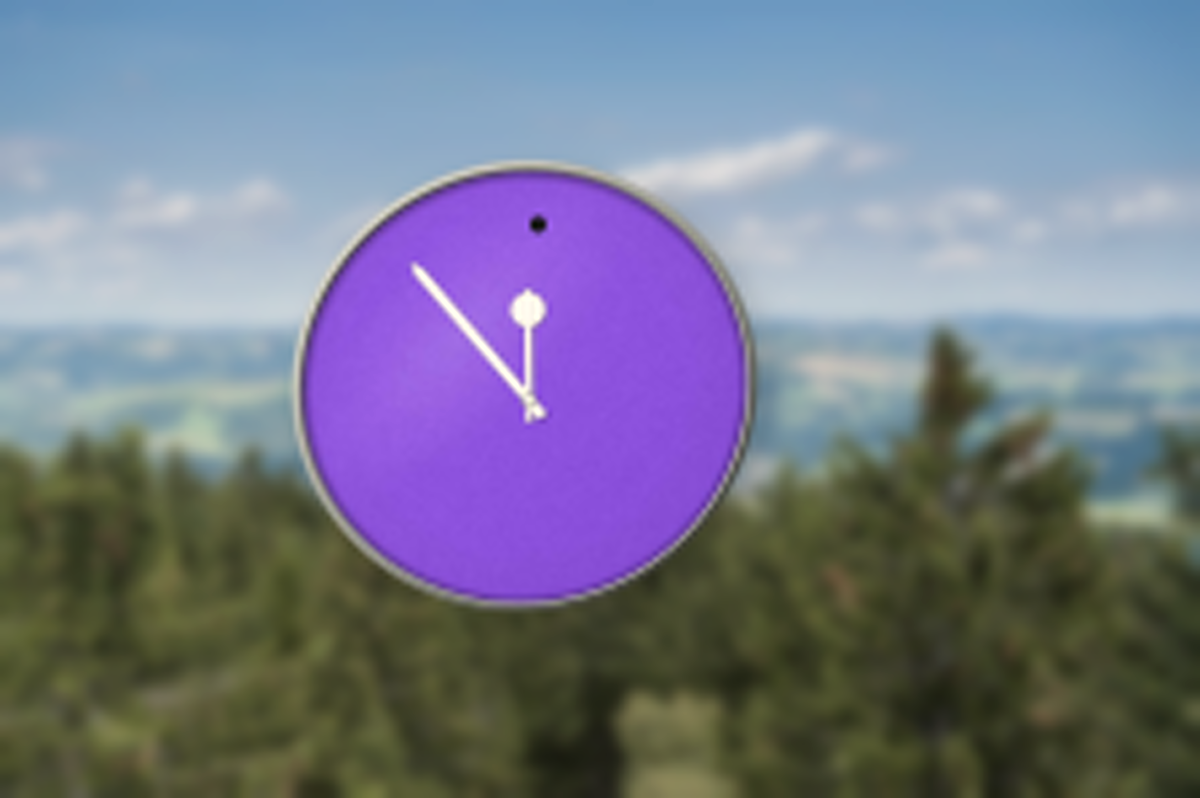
11:53
